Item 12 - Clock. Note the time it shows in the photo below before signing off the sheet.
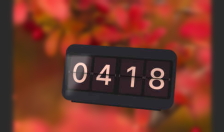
4:18
